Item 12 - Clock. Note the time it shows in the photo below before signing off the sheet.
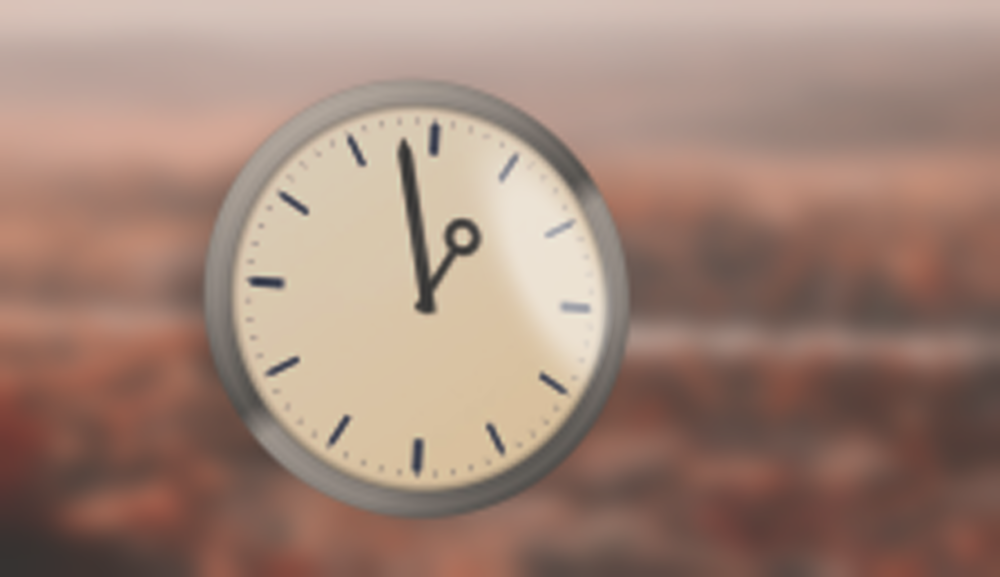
12:58
